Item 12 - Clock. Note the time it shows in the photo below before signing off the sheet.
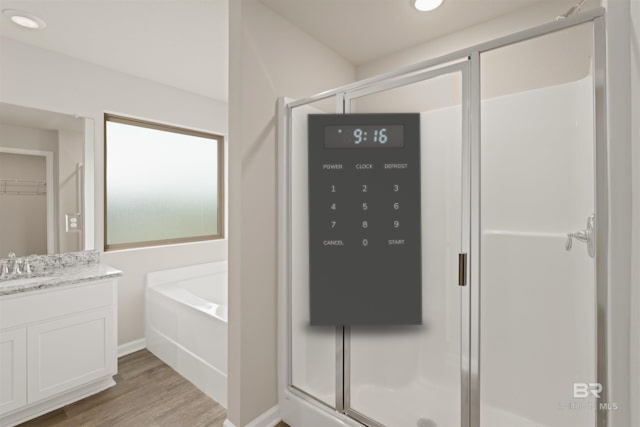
9:16
